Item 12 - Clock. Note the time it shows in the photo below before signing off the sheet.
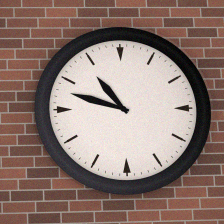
10:48
